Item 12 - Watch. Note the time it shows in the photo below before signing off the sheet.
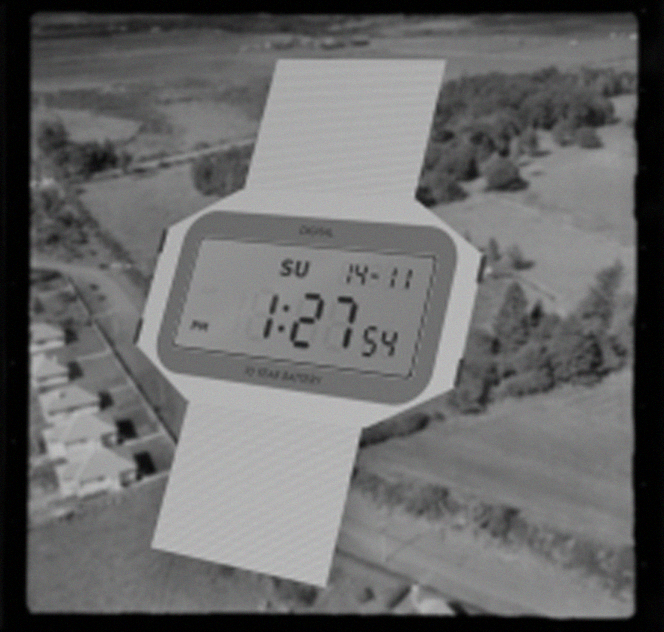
1:27:54
